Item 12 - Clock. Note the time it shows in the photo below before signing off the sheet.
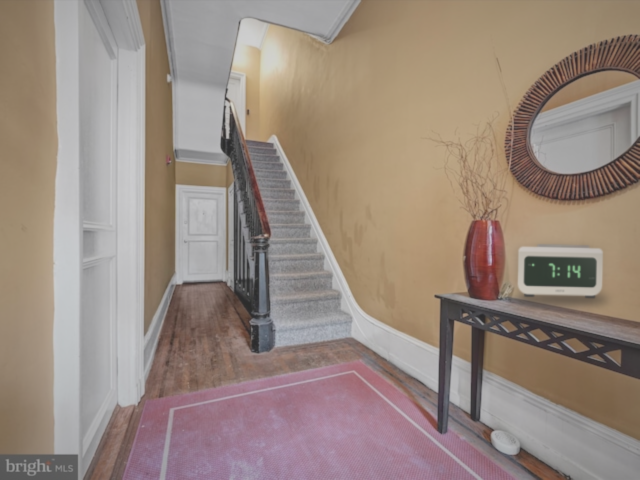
7:14
